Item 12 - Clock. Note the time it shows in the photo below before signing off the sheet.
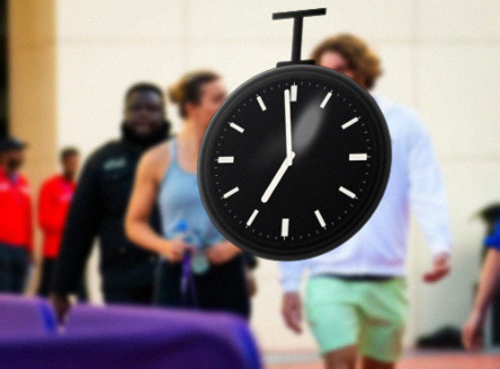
6:59
